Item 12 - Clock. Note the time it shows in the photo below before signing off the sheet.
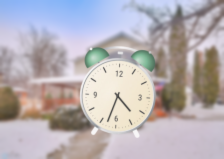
4:33
